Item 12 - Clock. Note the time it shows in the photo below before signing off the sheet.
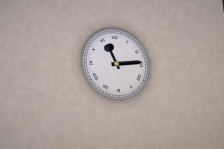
11:14
